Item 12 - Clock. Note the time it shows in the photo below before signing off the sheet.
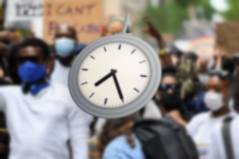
7:25
